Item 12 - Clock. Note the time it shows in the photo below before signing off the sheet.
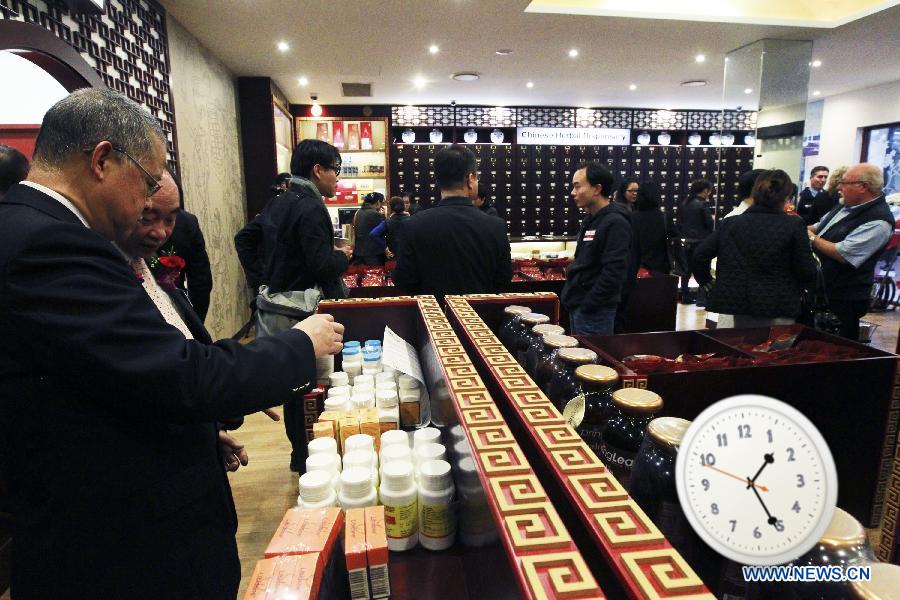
1:25:49
